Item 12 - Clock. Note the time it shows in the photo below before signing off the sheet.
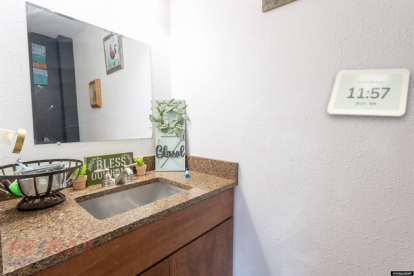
11:57
